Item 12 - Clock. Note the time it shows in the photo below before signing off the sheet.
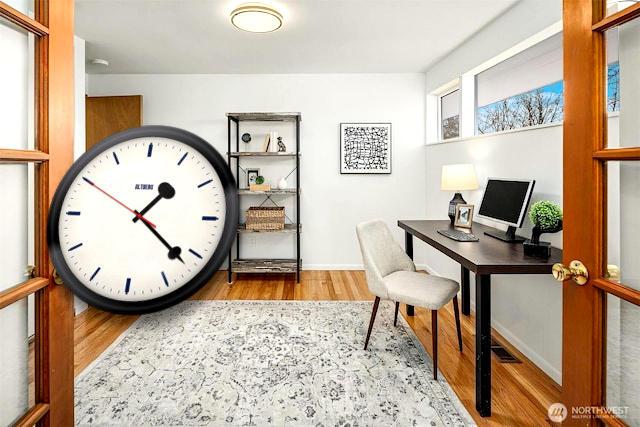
1:21:50
